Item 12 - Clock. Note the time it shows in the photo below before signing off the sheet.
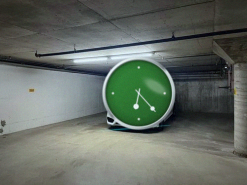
6:23
